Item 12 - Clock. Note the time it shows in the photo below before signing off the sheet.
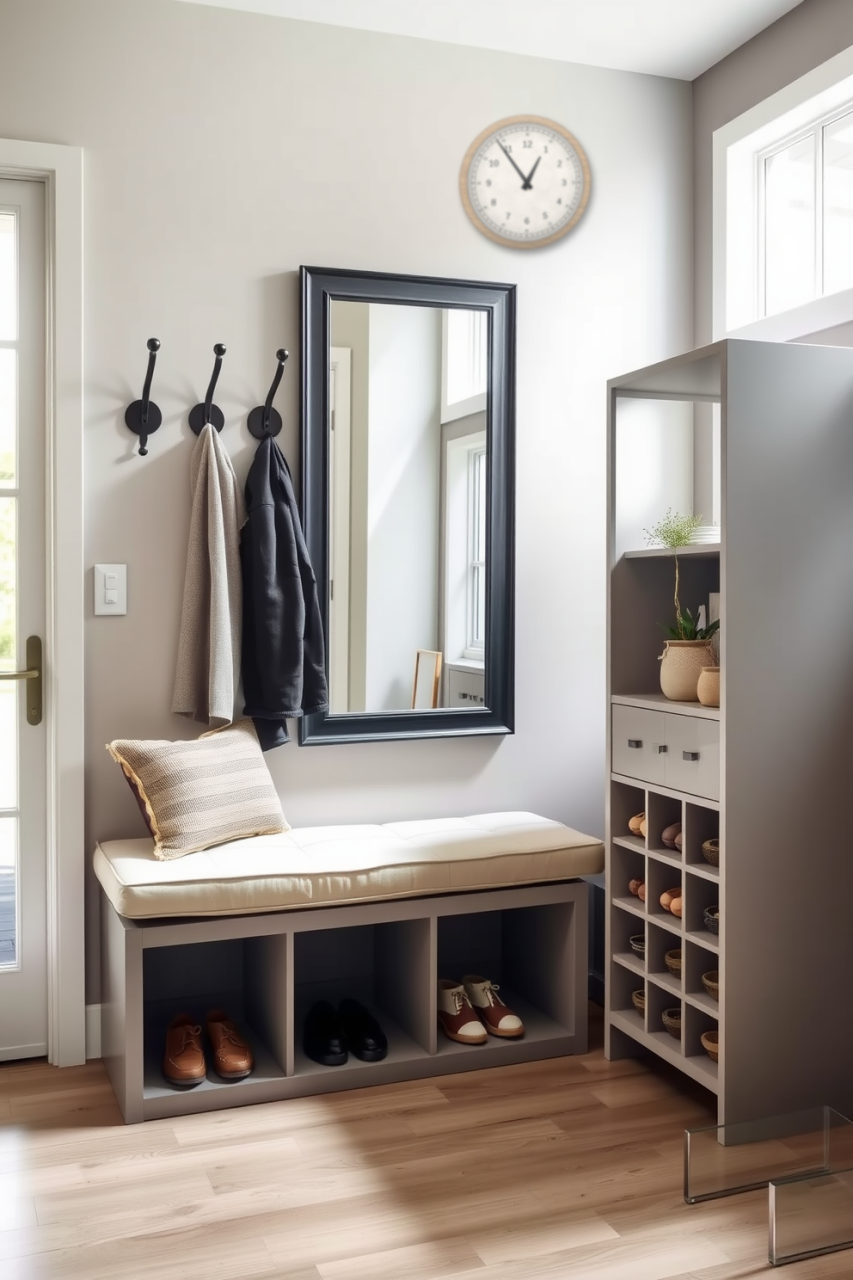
12:54
